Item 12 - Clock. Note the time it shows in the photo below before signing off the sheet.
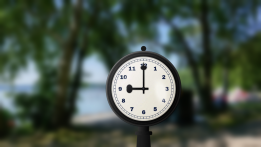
9:00
